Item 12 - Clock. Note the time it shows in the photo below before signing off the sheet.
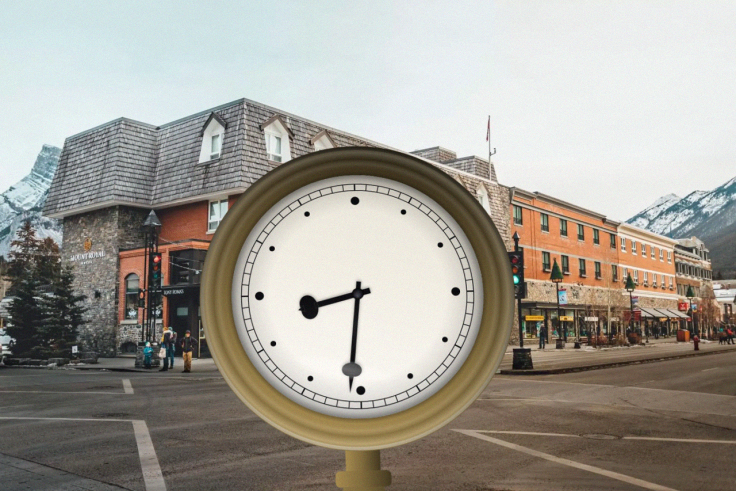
8:31
